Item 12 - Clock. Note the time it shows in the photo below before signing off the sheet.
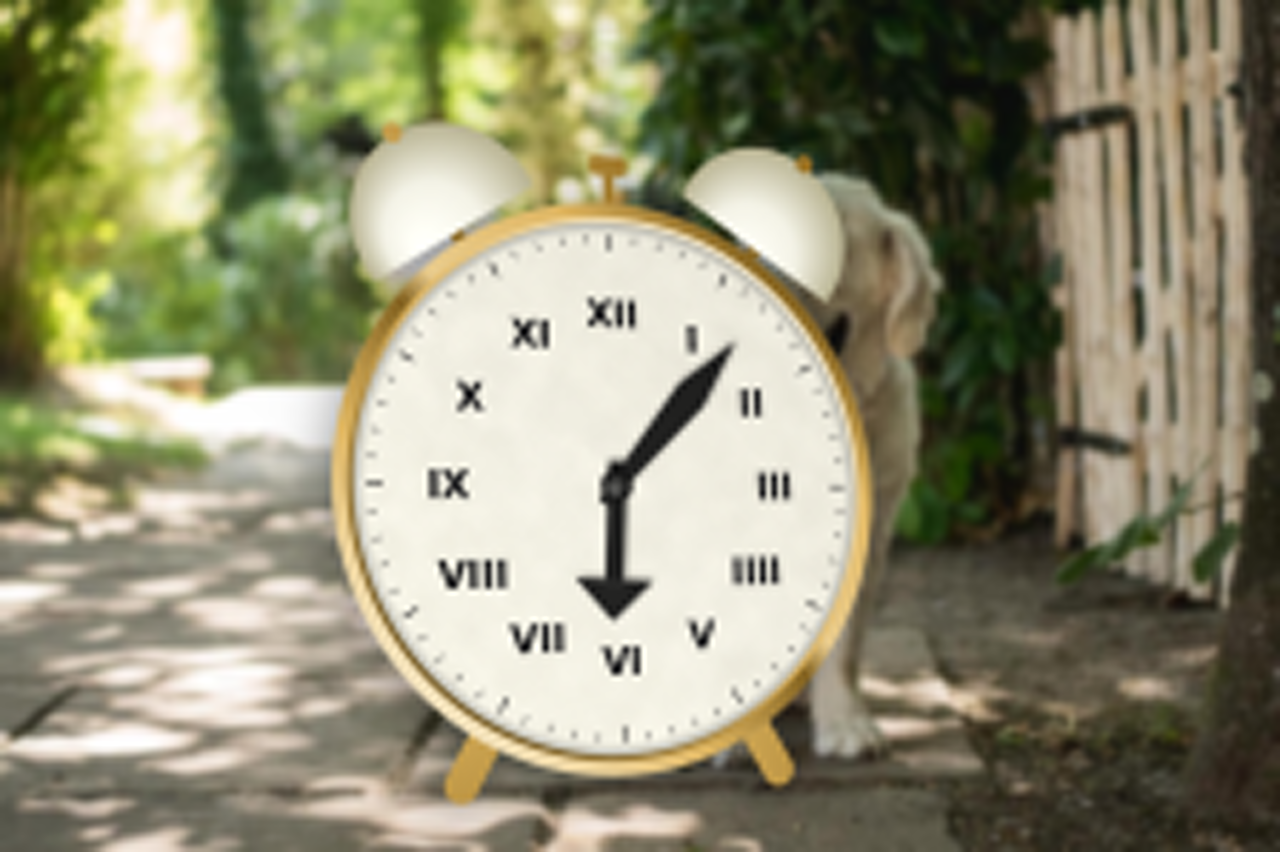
6:07
